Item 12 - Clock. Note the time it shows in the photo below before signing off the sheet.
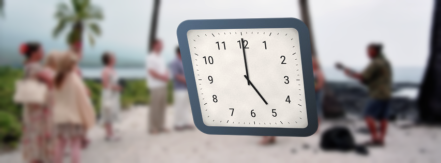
5:00
